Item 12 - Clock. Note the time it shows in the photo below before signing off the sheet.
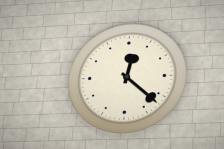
12:22
